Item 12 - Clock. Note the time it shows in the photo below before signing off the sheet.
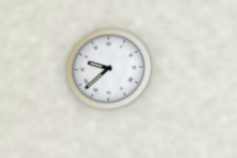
9:38
